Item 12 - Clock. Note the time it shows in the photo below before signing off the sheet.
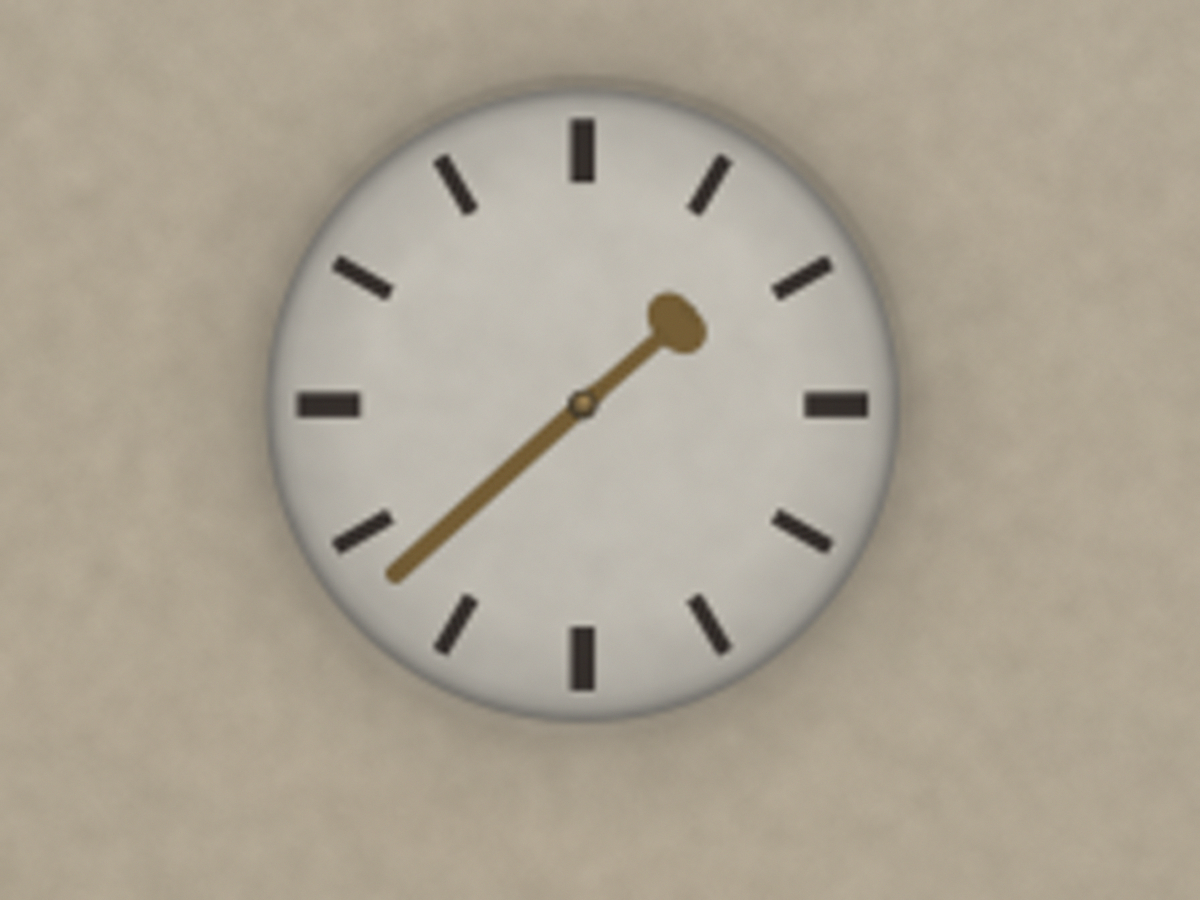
1:38
